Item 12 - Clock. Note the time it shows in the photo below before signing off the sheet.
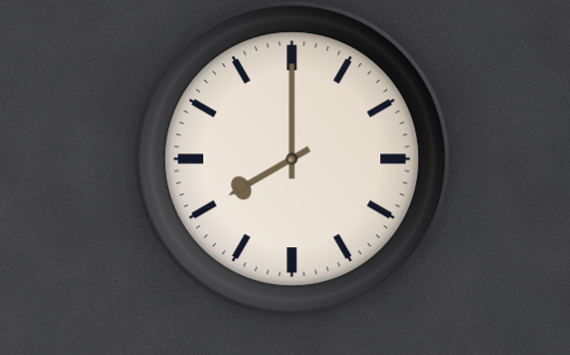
8:00
